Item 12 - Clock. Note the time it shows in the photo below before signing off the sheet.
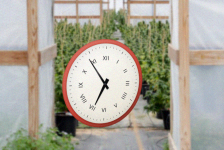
6:54
